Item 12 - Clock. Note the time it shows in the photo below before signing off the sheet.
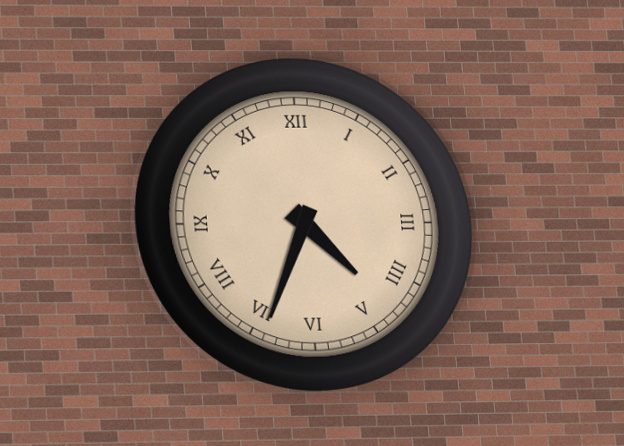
4:34
